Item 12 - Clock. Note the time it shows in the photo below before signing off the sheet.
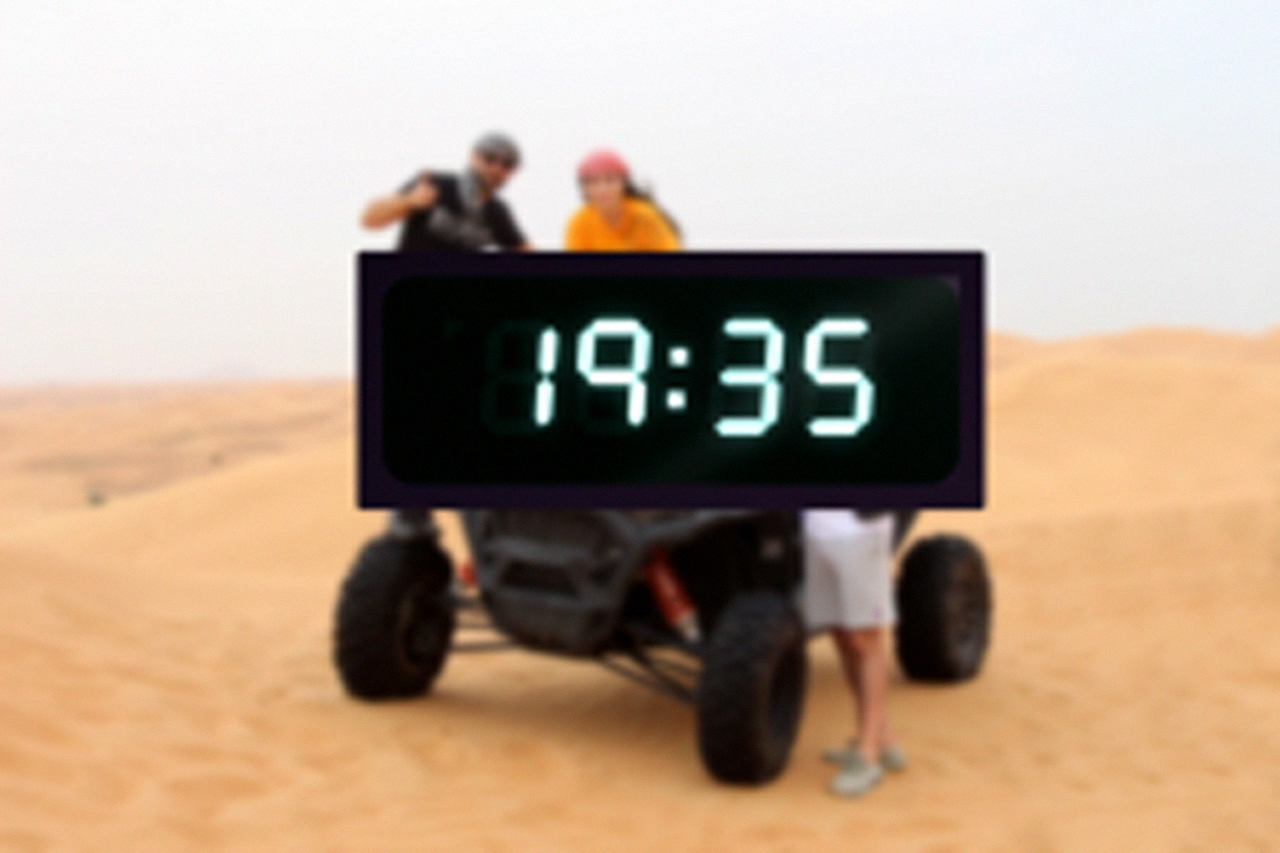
19:35
